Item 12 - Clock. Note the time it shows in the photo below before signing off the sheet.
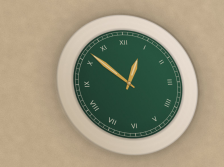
12:52
